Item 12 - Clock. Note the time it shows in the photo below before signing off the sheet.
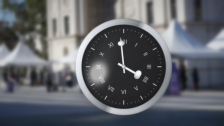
3:59
